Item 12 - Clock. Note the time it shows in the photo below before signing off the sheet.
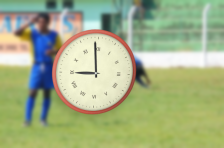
8:59
